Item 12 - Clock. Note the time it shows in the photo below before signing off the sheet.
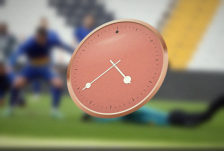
4:39
